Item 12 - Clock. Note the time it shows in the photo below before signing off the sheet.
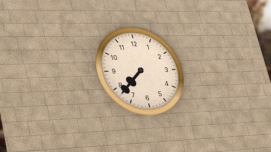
7:38
